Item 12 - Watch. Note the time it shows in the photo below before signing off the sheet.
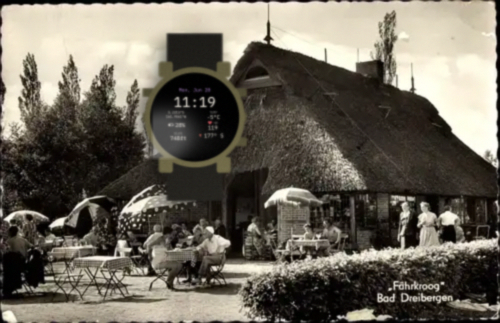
11:19
